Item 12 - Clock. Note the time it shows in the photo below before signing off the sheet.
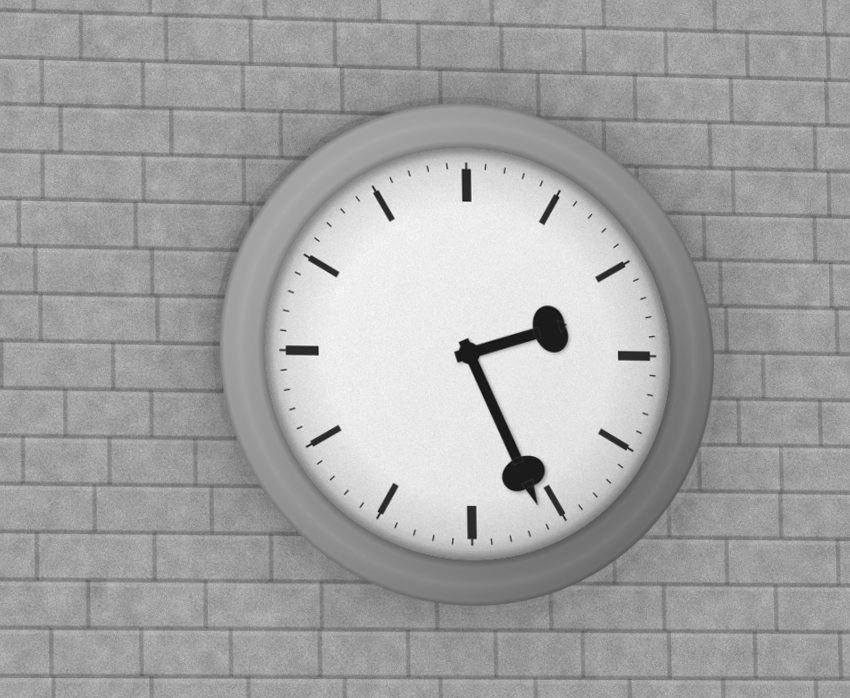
2:26
